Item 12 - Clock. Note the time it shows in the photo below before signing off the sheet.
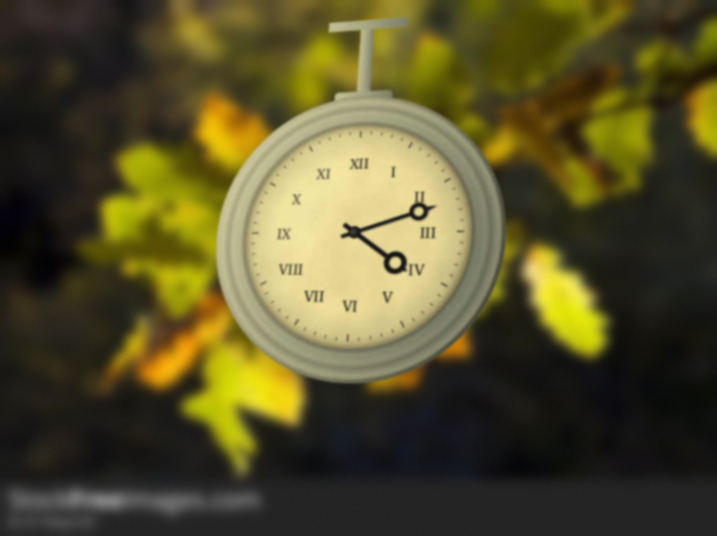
4:12
